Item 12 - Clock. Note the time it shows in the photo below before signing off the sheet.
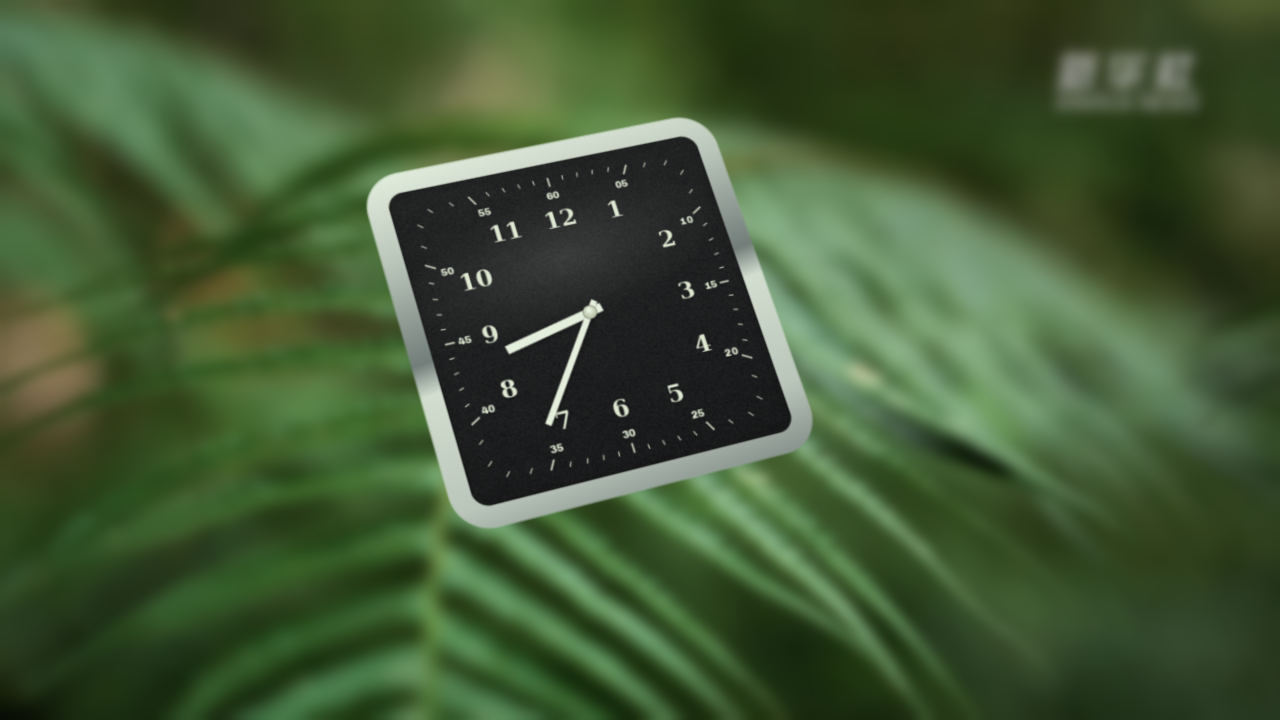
8:36
